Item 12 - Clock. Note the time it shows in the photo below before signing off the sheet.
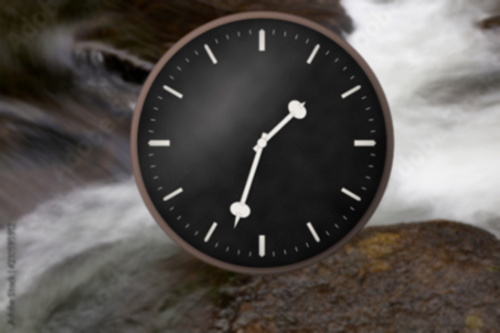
1:33
